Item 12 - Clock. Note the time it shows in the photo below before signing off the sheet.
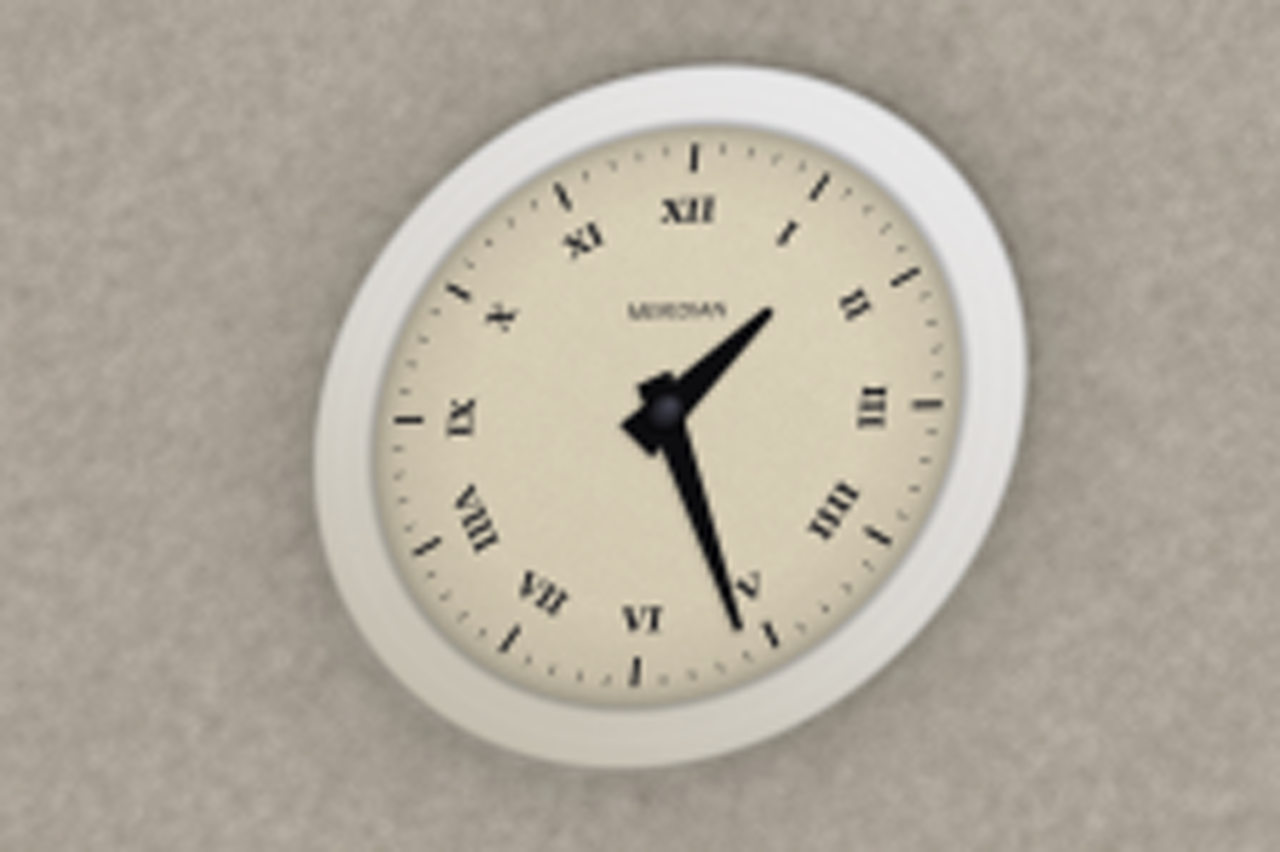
1:26
